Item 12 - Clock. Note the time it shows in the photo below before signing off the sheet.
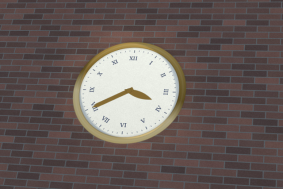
3:40
